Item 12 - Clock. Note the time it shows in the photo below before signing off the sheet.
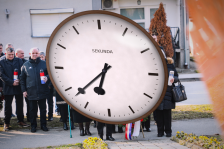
6:38
